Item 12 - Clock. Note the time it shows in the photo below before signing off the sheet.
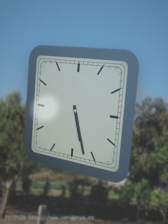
5:27
